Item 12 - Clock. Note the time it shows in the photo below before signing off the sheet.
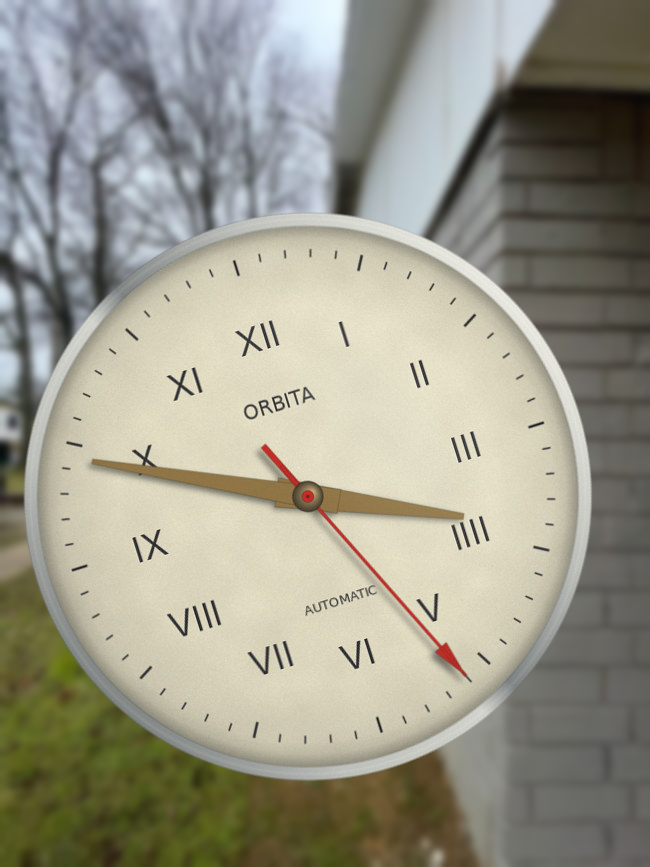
3:49:26
